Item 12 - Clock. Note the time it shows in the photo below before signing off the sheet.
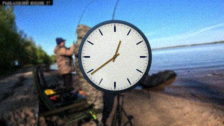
12:39
